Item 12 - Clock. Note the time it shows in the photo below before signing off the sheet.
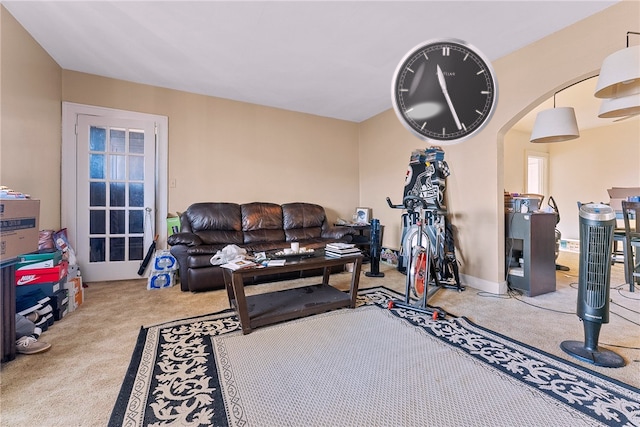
11:26
